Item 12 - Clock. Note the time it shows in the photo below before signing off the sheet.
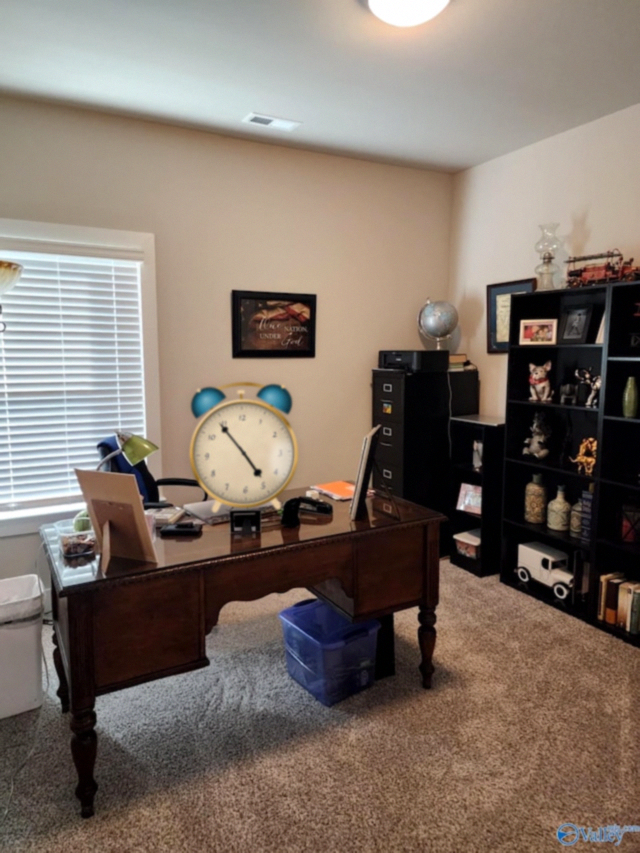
4:54
